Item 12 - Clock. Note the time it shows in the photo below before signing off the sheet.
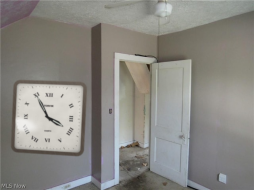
3:55
